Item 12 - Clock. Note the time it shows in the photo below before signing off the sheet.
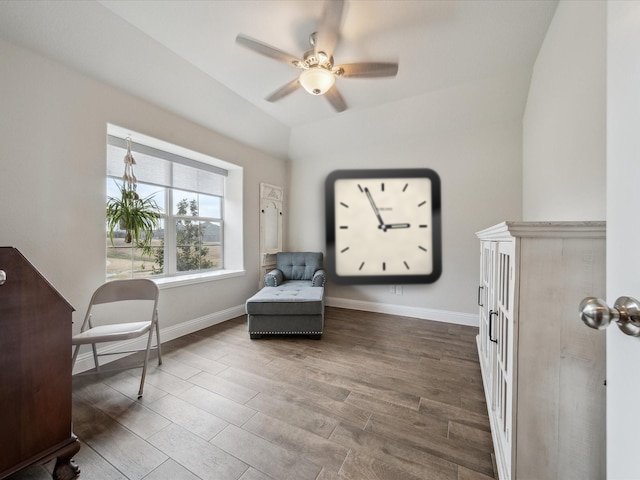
2:56
